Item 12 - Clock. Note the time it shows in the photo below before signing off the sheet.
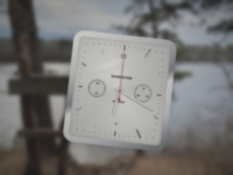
6:19
